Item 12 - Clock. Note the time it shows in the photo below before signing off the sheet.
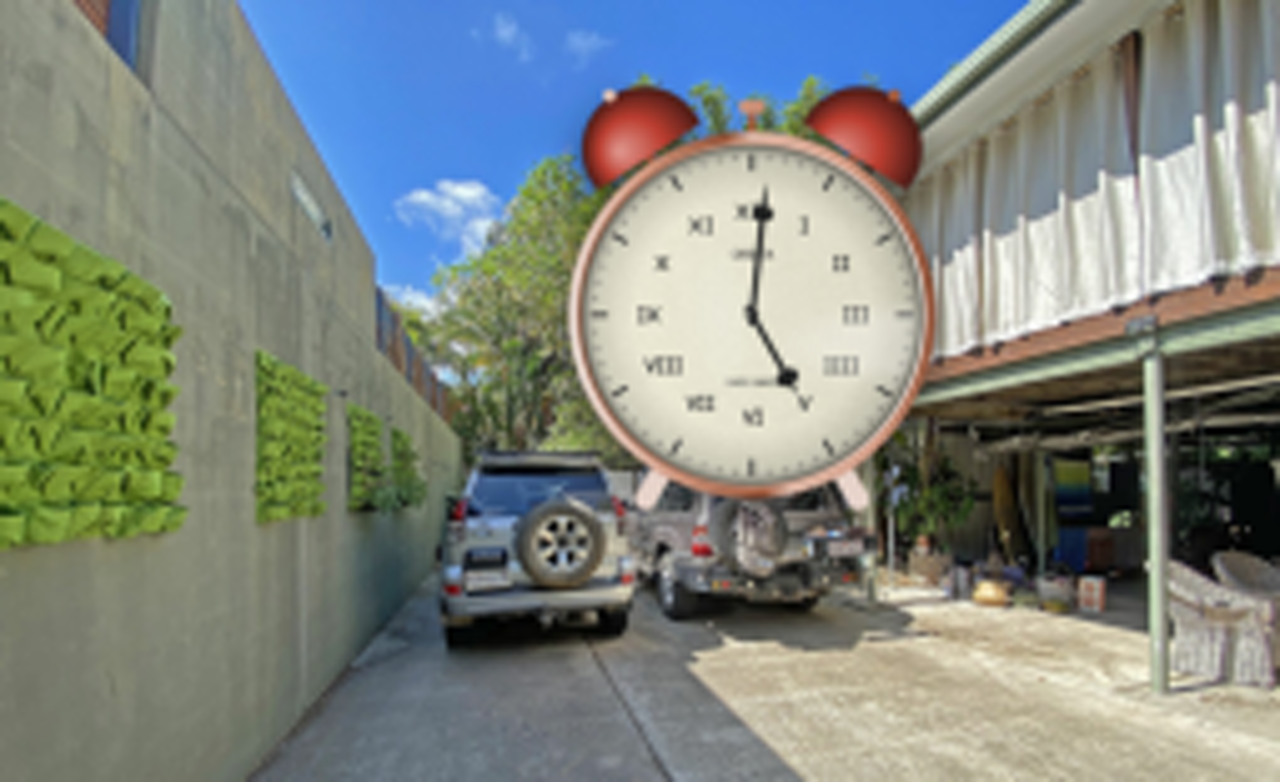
5:01
